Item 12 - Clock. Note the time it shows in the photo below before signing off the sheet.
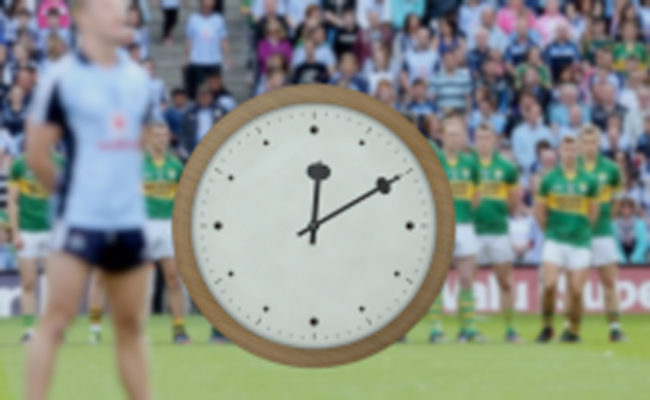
12:10
